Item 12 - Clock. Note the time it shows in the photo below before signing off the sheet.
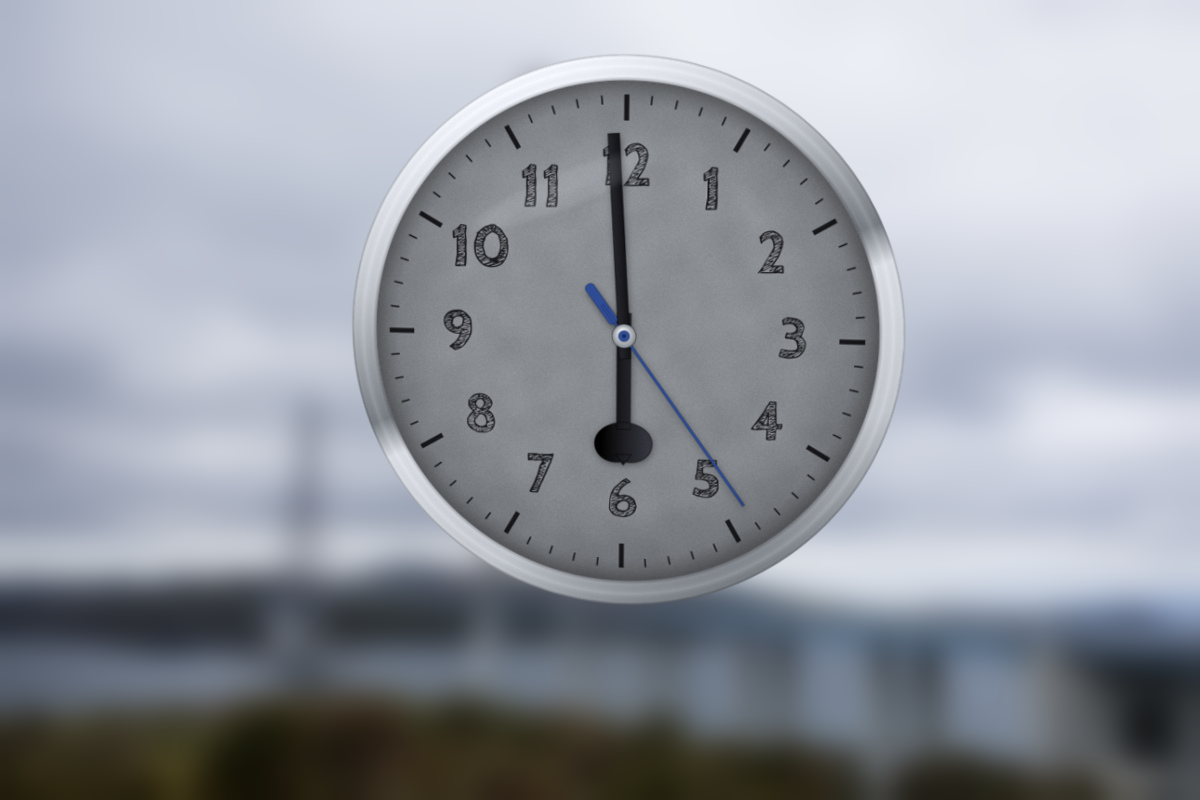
5:59:24
